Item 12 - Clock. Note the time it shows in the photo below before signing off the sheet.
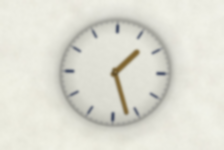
1:27
